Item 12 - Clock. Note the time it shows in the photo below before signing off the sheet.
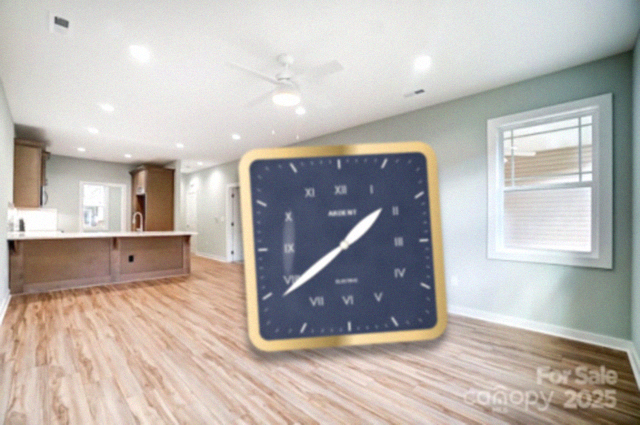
1:39
